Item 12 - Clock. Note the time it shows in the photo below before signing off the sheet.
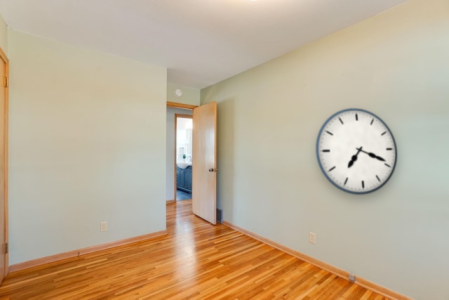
7:19
